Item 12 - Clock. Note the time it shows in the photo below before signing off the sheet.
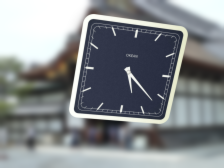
5:22
